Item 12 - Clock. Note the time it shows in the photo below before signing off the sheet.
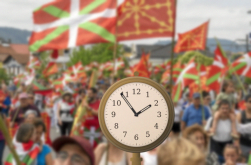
1:54
